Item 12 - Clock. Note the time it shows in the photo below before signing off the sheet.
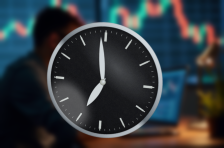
6:59
